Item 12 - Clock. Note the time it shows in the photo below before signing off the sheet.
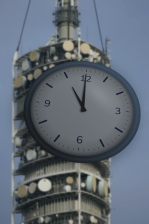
11:00
